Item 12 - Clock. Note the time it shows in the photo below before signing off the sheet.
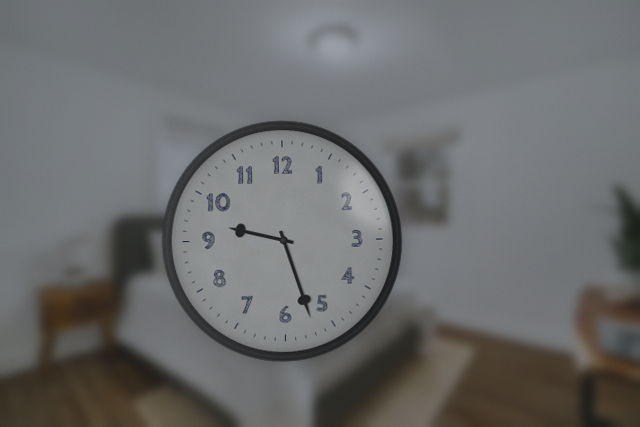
9:27
